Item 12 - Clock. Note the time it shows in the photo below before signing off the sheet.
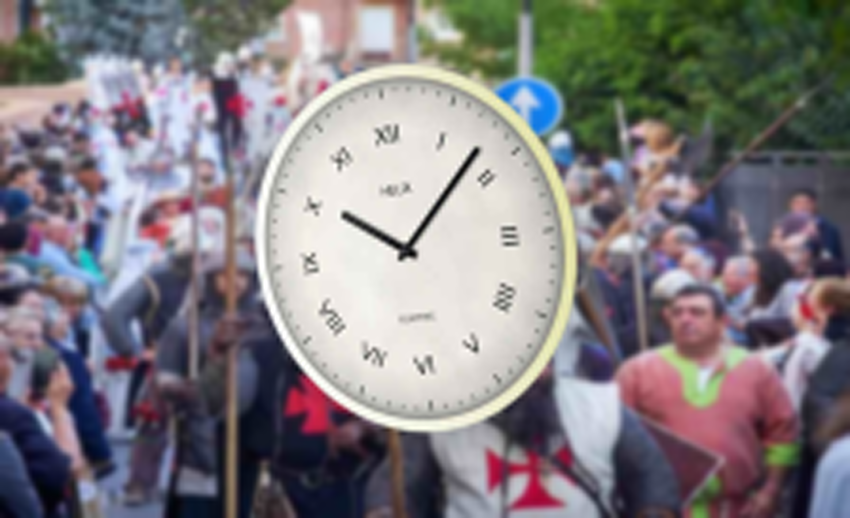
10:08
